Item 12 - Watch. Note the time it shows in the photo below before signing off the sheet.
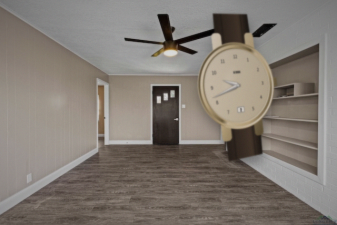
9:42
